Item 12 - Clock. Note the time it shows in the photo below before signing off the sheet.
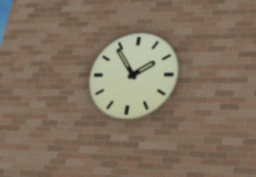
1:54
